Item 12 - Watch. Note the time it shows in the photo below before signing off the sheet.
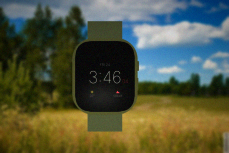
3:46
